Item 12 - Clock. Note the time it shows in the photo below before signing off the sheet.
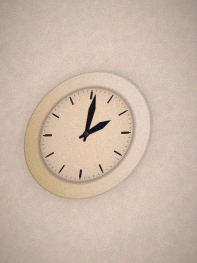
2:01
